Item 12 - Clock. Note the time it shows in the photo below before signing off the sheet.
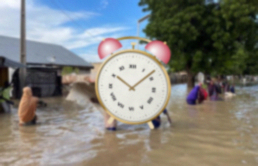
10:08
